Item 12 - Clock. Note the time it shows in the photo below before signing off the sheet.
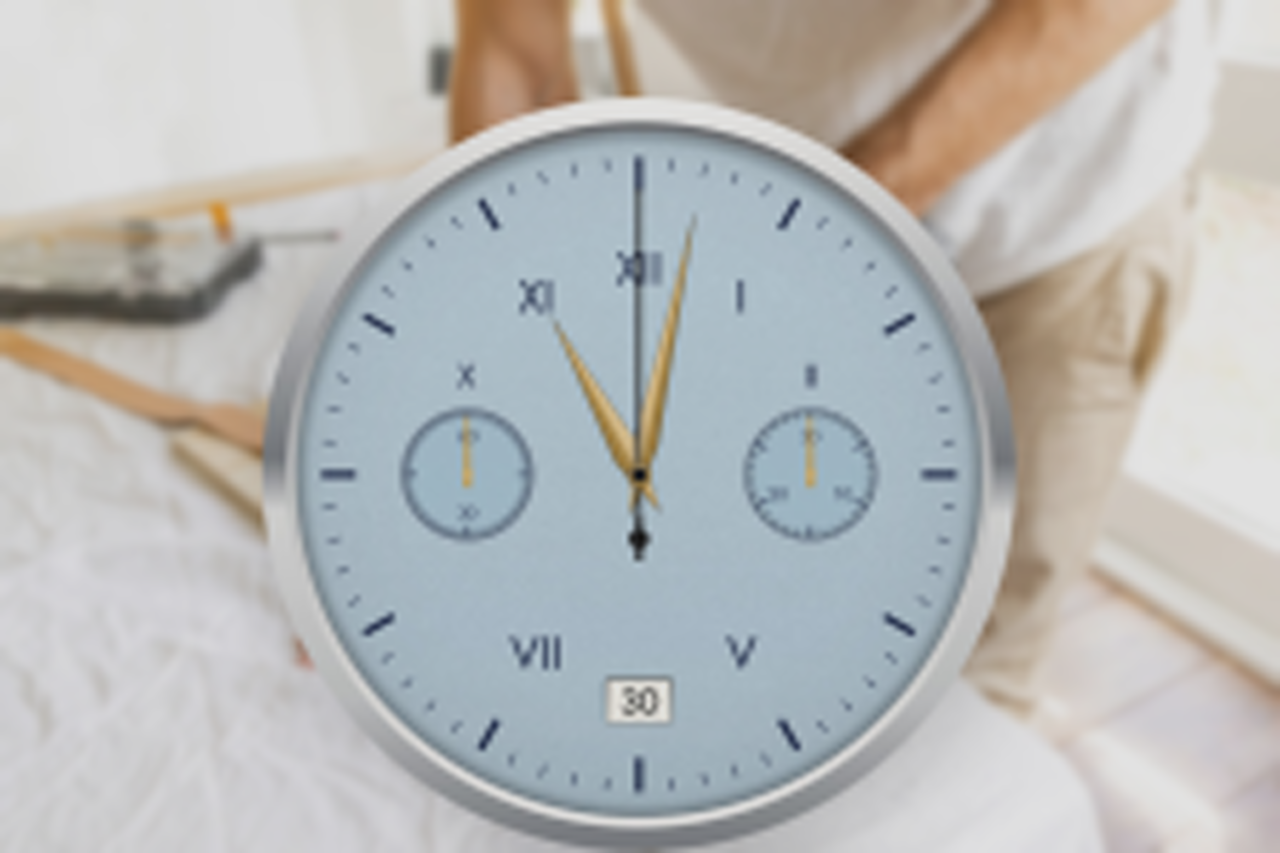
11:02
